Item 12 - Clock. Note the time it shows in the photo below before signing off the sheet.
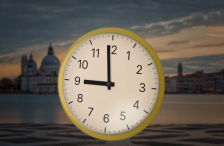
8:59
